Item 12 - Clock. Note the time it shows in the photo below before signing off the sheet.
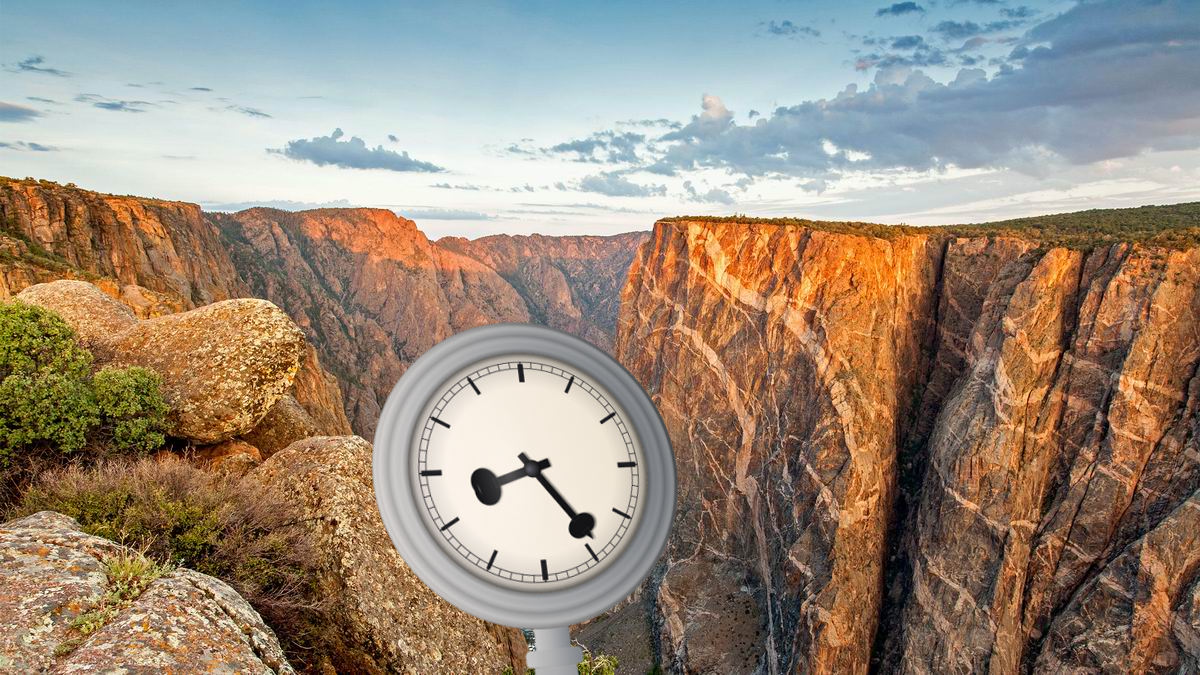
8:24
